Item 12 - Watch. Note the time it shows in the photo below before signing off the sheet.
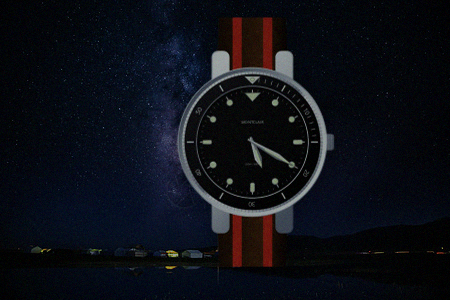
5:20
